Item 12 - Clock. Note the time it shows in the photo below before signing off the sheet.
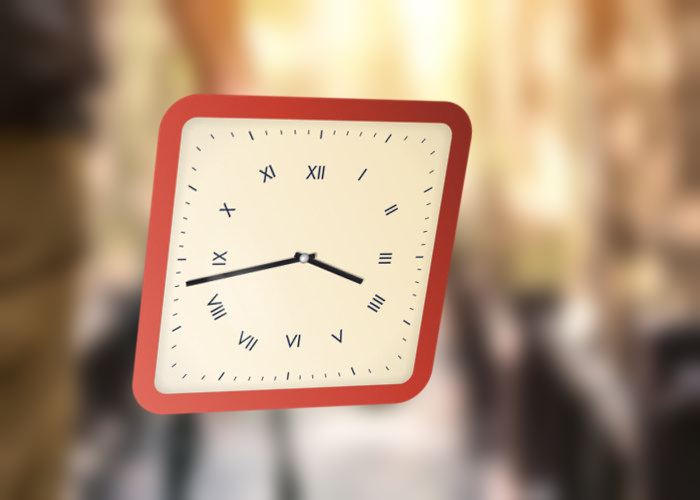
3:43
